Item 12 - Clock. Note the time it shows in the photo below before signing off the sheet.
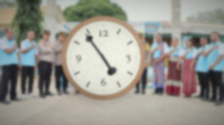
4:54
